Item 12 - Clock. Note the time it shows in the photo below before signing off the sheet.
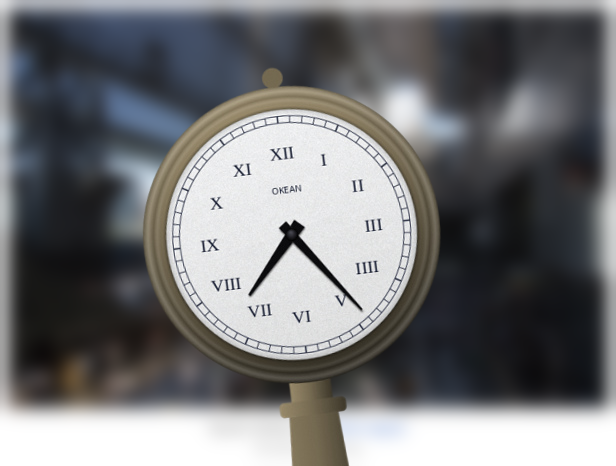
7:24
